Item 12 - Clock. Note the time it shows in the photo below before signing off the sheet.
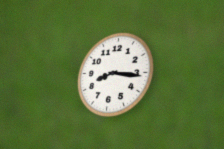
8:16
